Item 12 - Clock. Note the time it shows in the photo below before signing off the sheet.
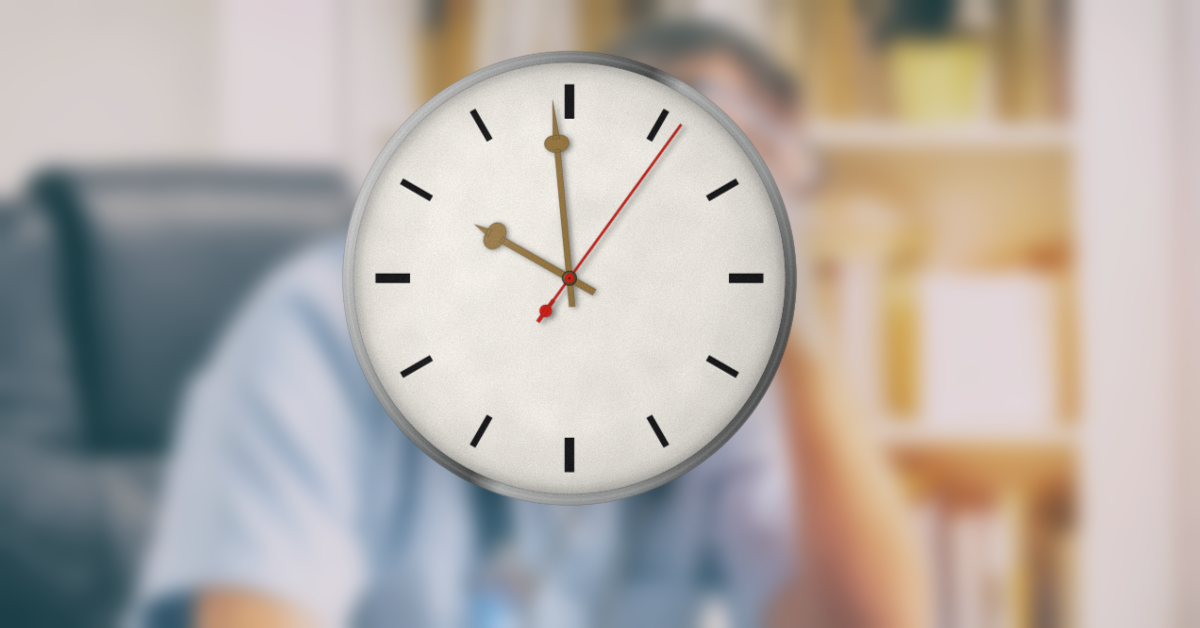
9:59:06
